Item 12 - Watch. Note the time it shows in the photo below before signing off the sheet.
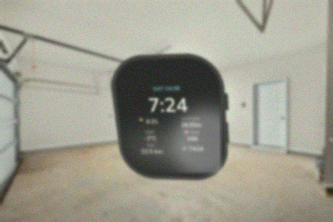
7:24
